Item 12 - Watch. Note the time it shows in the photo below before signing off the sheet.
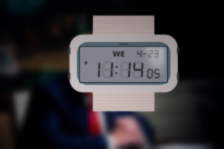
11:14:05
